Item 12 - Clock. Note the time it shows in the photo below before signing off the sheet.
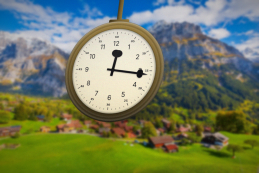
12:16
